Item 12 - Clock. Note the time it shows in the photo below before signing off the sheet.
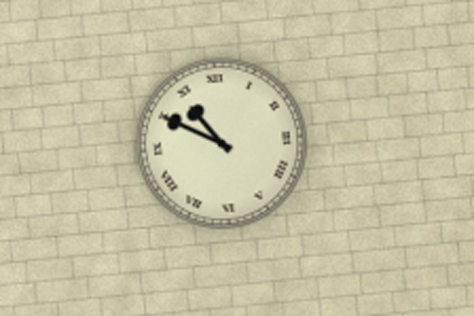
10:50
